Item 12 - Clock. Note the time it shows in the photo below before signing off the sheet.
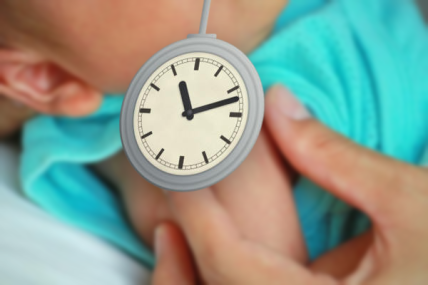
11:12
